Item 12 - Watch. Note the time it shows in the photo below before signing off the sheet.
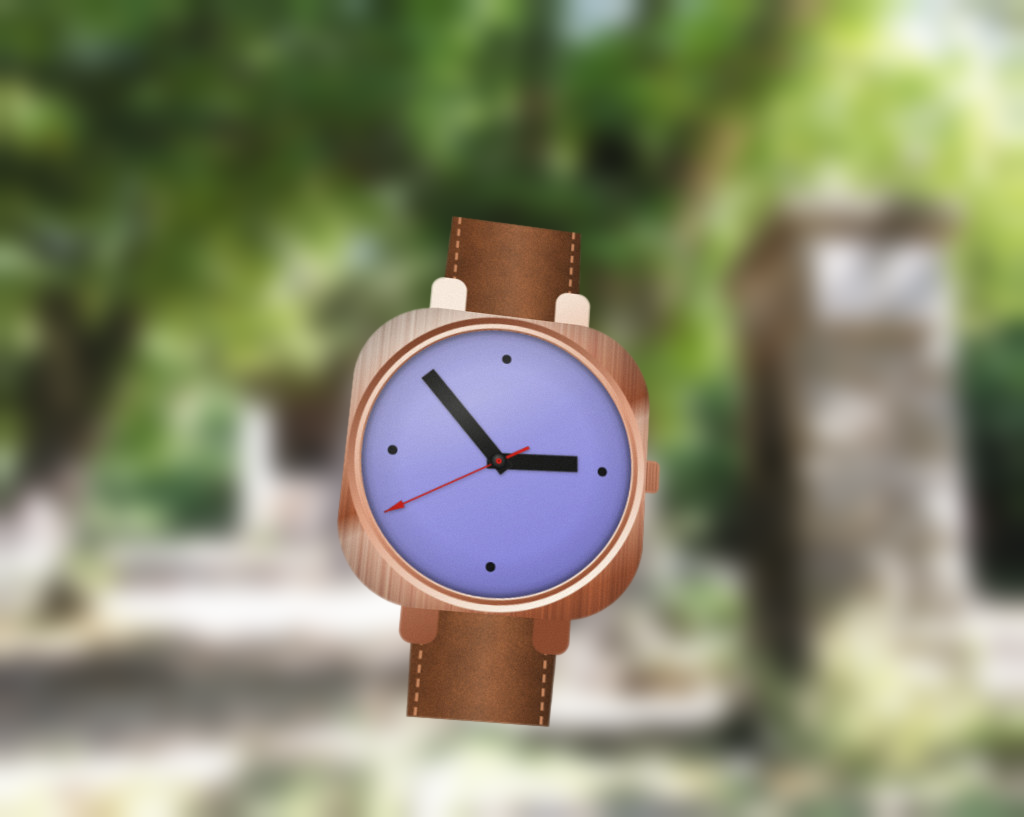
2:52:40
